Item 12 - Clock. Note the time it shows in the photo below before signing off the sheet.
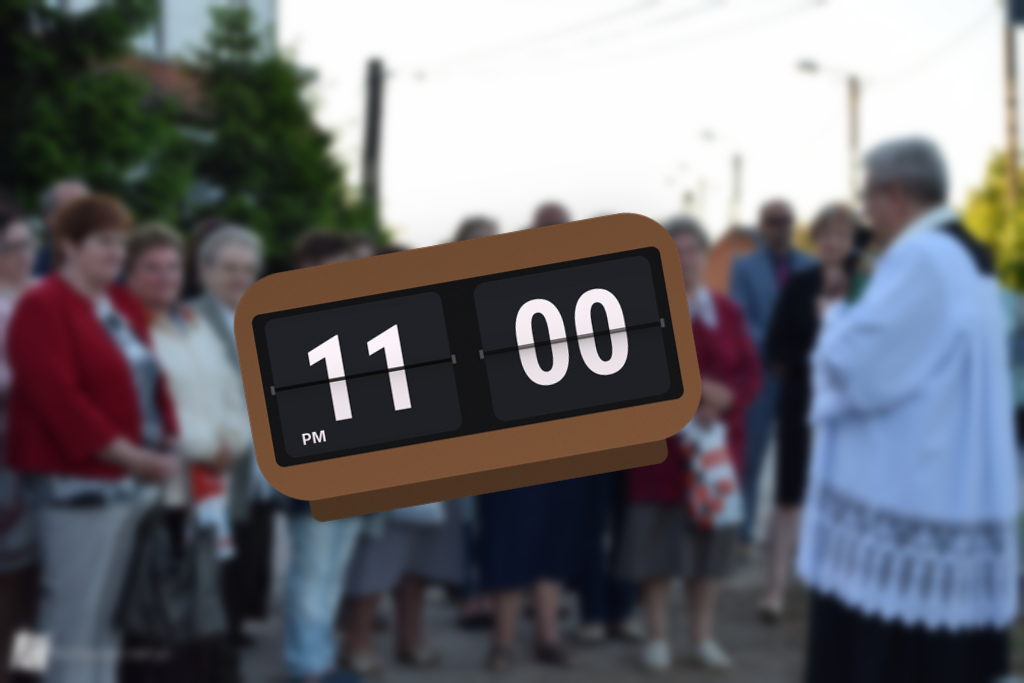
11:00
